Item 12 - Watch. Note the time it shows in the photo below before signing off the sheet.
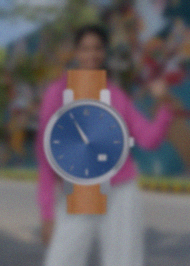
10:55
